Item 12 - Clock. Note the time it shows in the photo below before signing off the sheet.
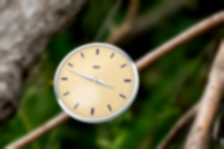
3:48
